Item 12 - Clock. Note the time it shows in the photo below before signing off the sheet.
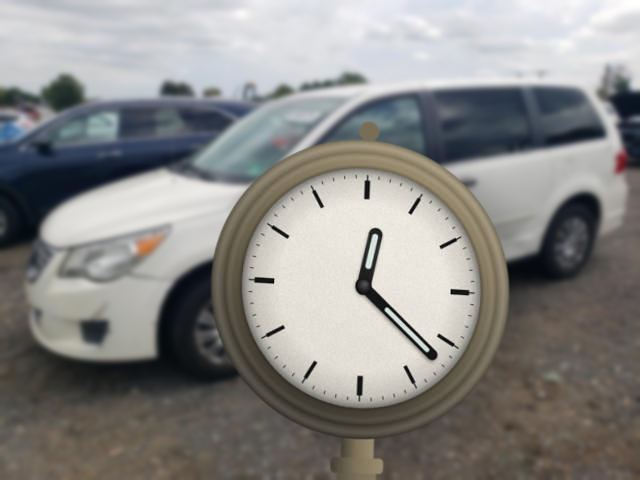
12:22
